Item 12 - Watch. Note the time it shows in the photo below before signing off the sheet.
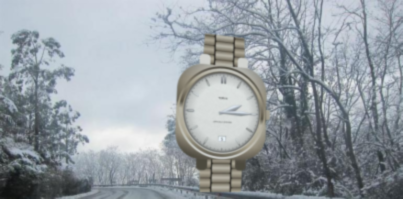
2:15
